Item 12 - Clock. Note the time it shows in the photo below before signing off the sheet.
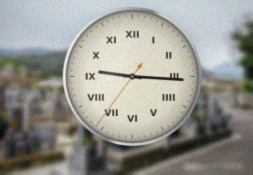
9:15:36
